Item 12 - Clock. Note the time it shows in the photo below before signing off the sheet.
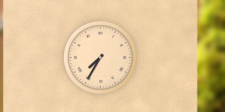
7:35
